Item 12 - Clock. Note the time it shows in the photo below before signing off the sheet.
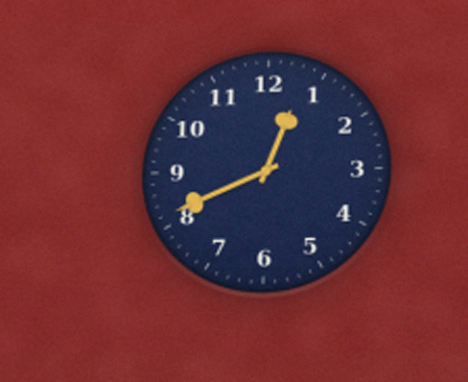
12:41
